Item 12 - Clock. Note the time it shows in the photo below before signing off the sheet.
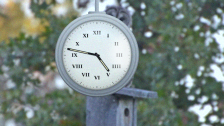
4:47
